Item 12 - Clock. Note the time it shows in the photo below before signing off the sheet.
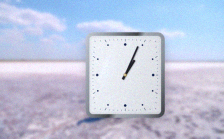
1:04
